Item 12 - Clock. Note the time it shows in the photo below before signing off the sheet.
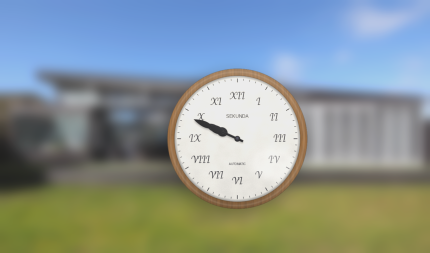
9:49
